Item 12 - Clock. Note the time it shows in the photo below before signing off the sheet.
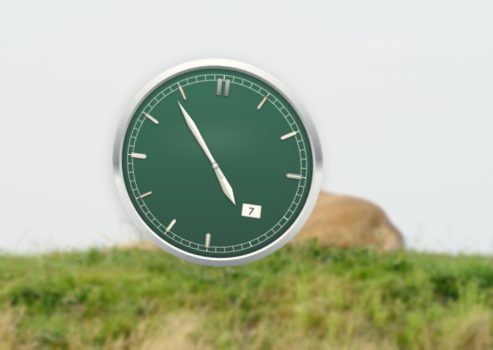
4:54
